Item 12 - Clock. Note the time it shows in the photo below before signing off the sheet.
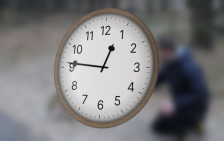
12:46
